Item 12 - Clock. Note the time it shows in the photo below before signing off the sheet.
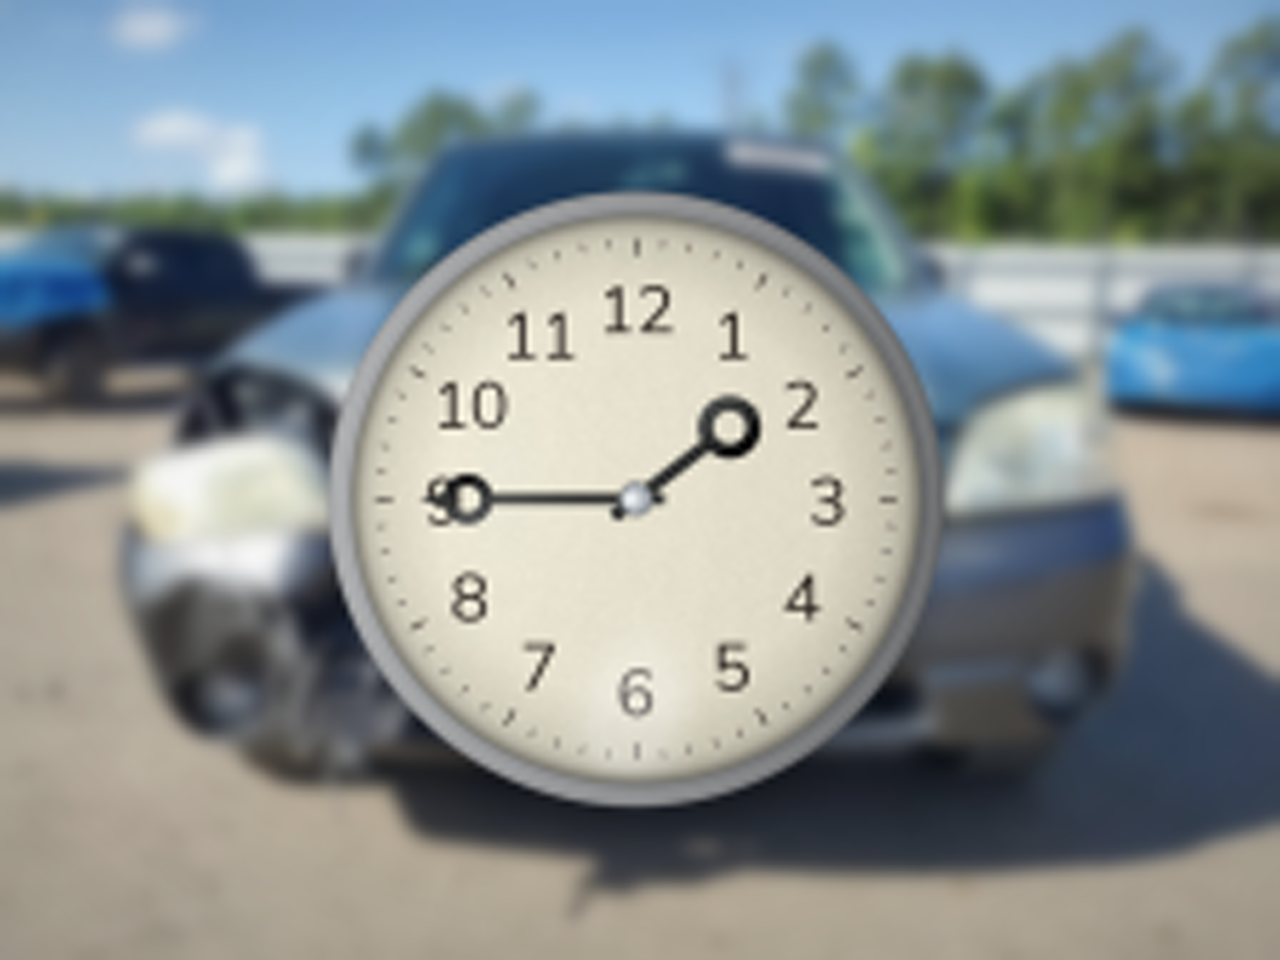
1:45
